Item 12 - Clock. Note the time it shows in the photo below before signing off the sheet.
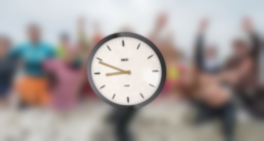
8:49
